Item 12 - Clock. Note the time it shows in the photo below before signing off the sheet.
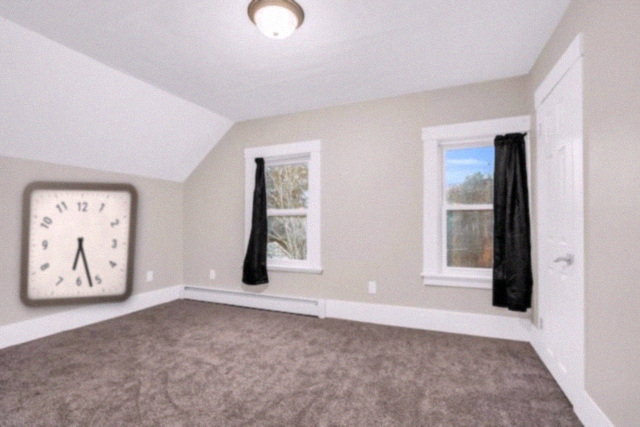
6:27
